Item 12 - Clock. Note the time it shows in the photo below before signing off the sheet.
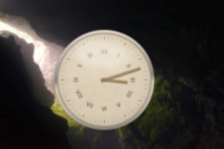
3:12
